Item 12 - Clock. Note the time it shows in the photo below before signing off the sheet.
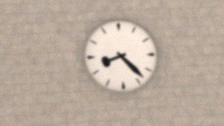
8:23
